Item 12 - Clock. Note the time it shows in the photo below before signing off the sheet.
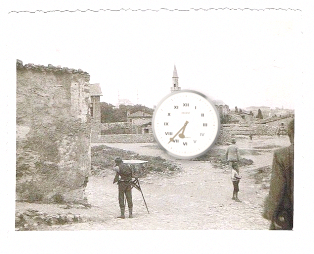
6:37
